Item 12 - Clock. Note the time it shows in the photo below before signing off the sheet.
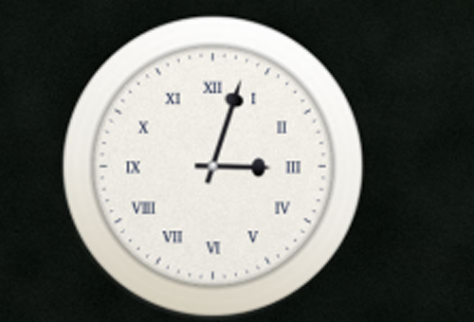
3:03
